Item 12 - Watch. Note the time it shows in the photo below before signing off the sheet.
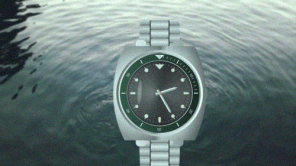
2:25
